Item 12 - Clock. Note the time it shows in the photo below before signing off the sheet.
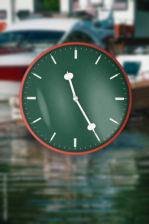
11:25
